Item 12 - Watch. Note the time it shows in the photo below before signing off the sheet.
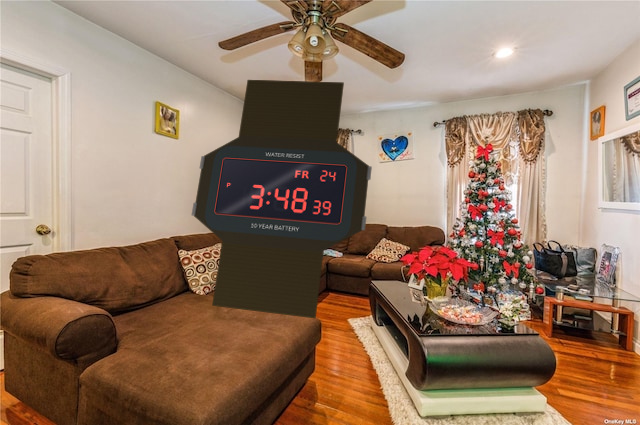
3:48:39
